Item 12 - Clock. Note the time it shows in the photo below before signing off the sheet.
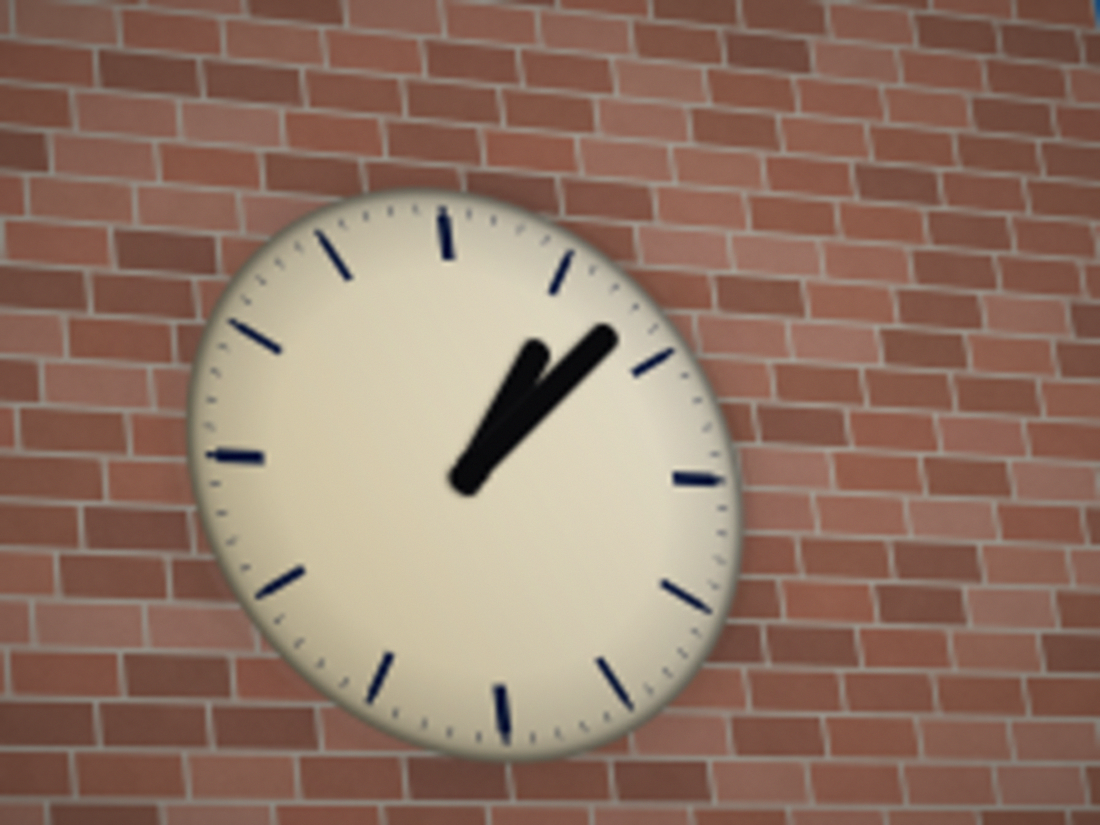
1:08
